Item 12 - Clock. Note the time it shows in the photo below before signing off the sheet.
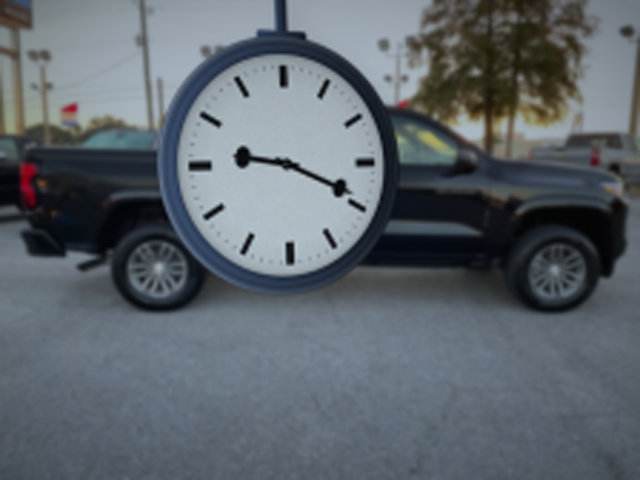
9:19
